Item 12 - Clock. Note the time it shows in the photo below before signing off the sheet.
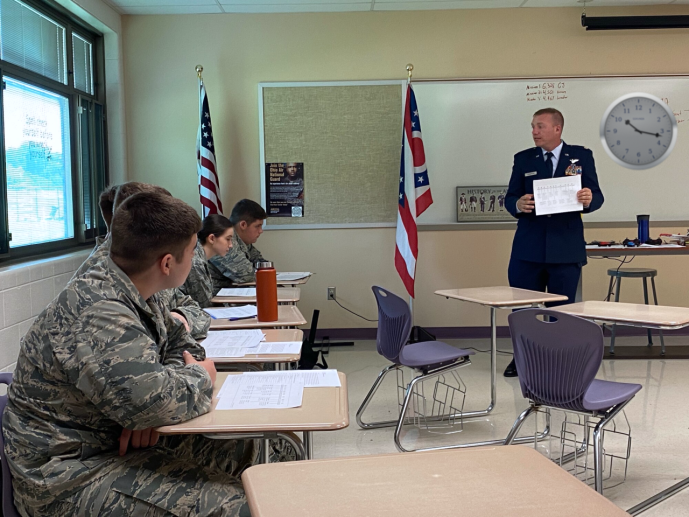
10:17
